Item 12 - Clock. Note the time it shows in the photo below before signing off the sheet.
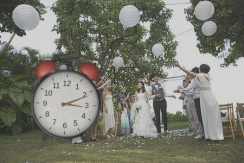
3:11
